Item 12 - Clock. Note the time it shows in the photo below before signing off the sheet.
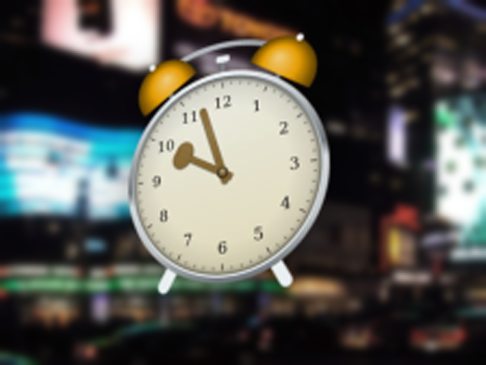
9:57
